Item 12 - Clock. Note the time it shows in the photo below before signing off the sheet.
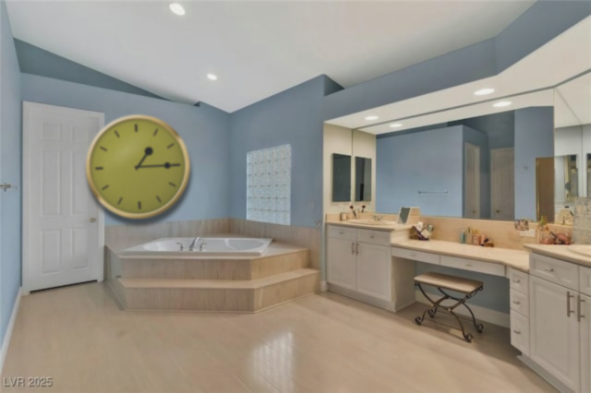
1:15
